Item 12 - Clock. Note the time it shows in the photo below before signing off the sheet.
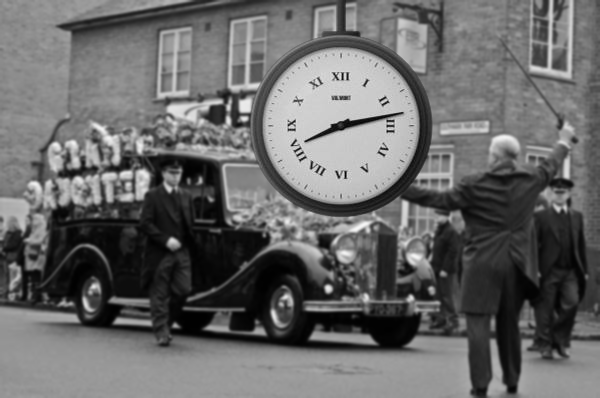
8:13
